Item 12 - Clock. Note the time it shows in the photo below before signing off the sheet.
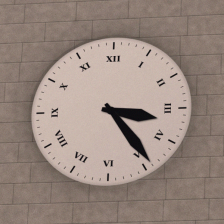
3:24
